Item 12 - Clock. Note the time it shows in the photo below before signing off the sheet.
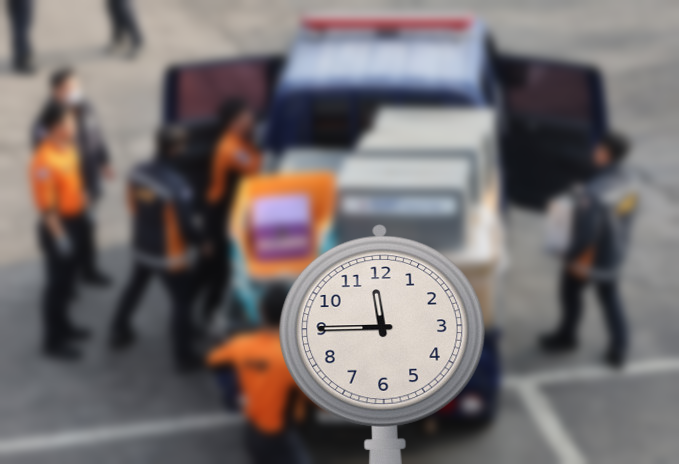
11:45
